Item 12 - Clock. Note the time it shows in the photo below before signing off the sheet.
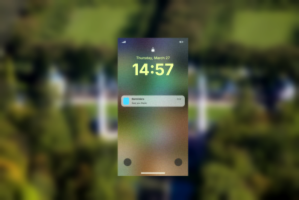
14:57
